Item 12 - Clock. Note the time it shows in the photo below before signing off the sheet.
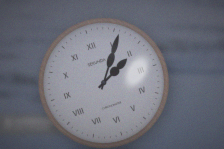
2:06
